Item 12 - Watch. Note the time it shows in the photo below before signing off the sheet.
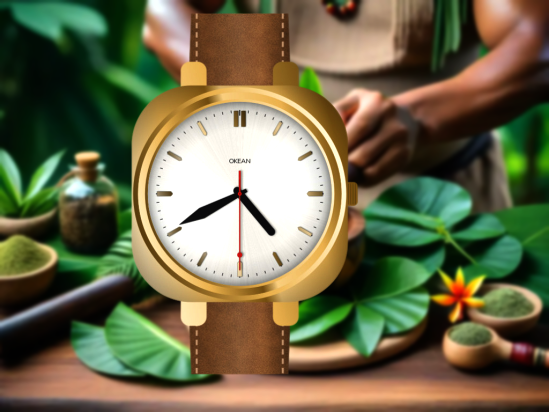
4:40:30
